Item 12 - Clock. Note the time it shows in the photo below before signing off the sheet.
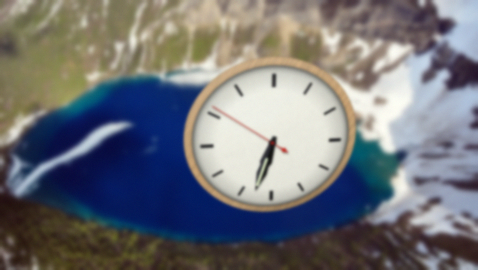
6:32:51
